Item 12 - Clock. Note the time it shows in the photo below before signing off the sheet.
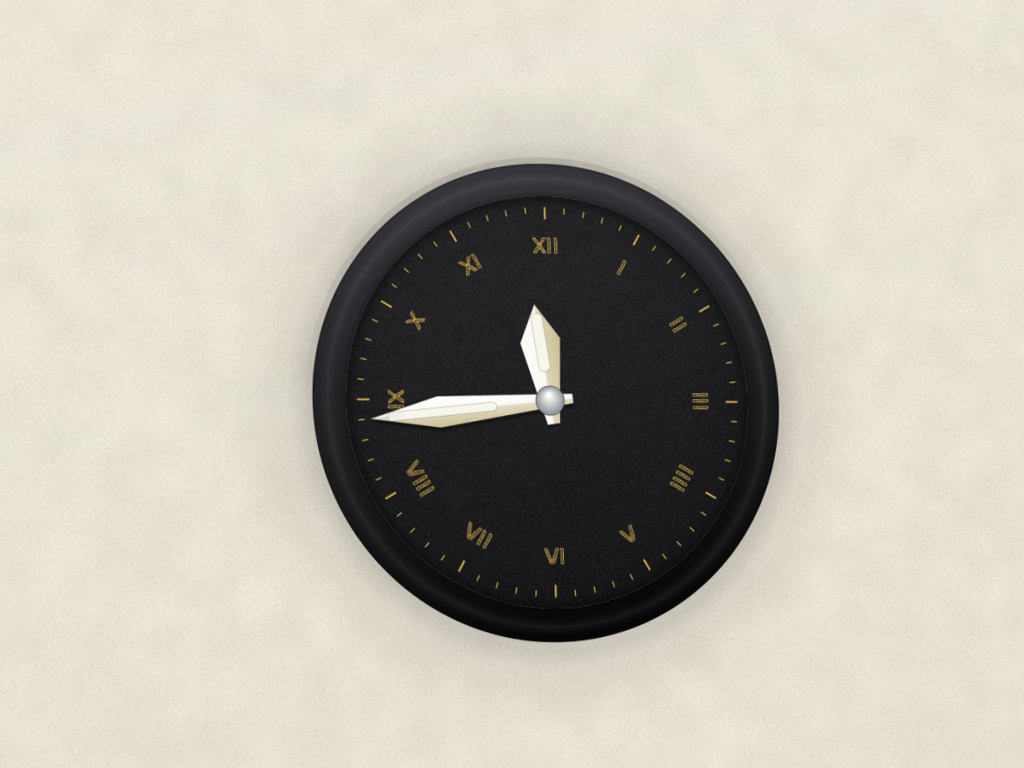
11:44
